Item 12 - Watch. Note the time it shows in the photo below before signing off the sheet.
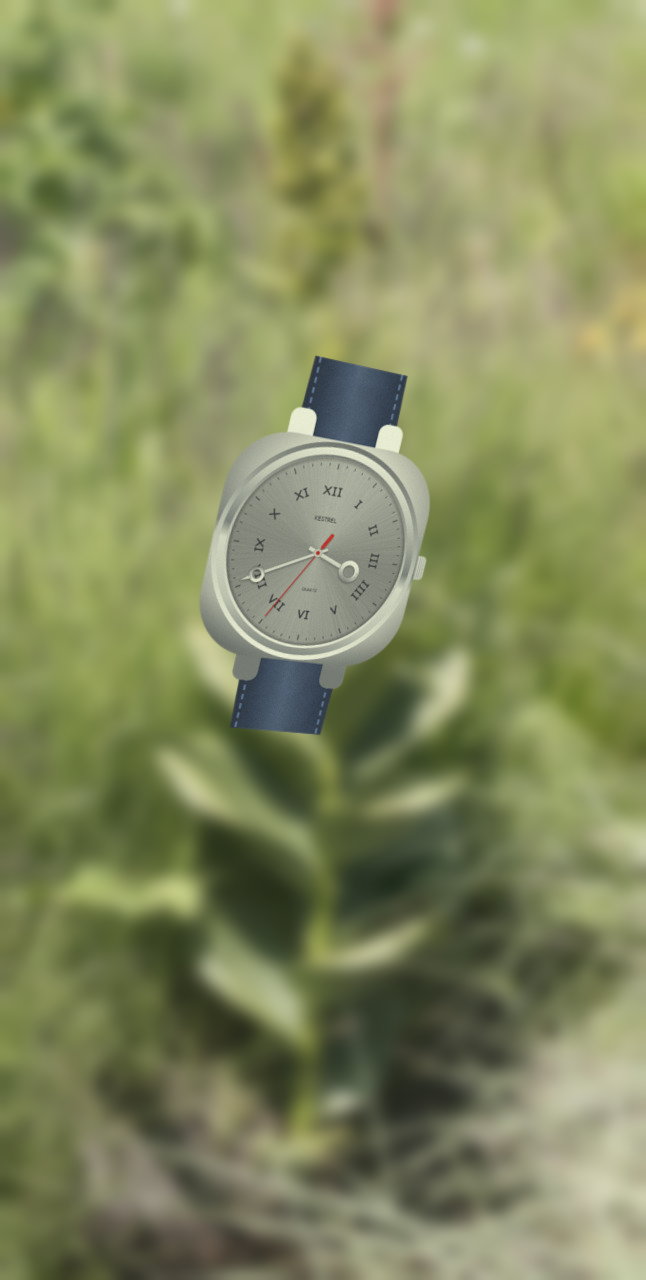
3:40:35
